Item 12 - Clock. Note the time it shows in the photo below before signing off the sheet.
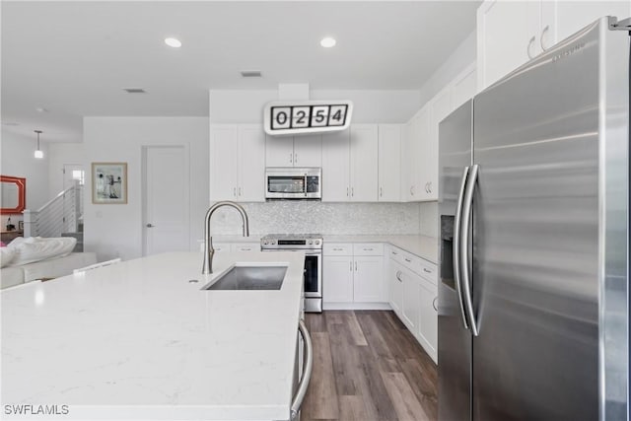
2:54
